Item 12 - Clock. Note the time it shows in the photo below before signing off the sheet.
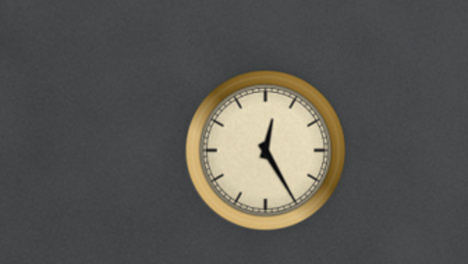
12:25
